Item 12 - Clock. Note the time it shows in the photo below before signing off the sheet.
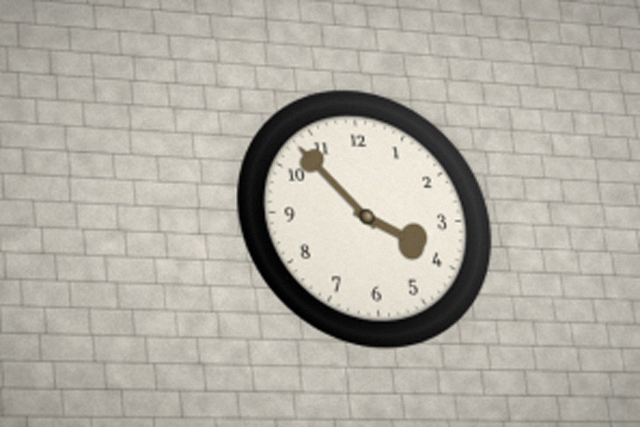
3:53
